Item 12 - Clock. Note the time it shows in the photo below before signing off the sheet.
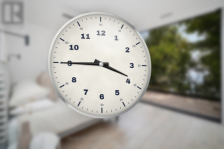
3:45
